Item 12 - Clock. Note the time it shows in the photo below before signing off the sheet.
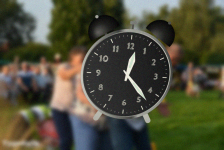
12:23
